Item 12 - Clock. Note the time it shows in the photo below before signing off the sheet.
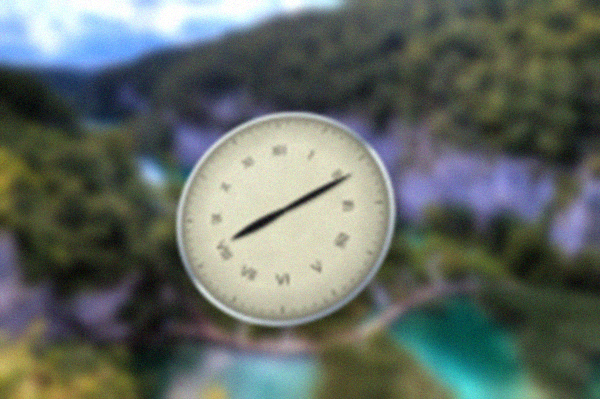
8:11
